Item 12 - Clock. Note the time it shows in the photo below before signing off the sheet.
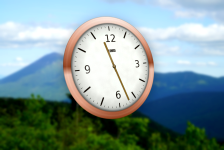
11:27
